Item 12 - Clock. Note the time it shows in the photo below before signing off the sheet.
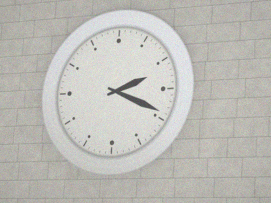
2:19
